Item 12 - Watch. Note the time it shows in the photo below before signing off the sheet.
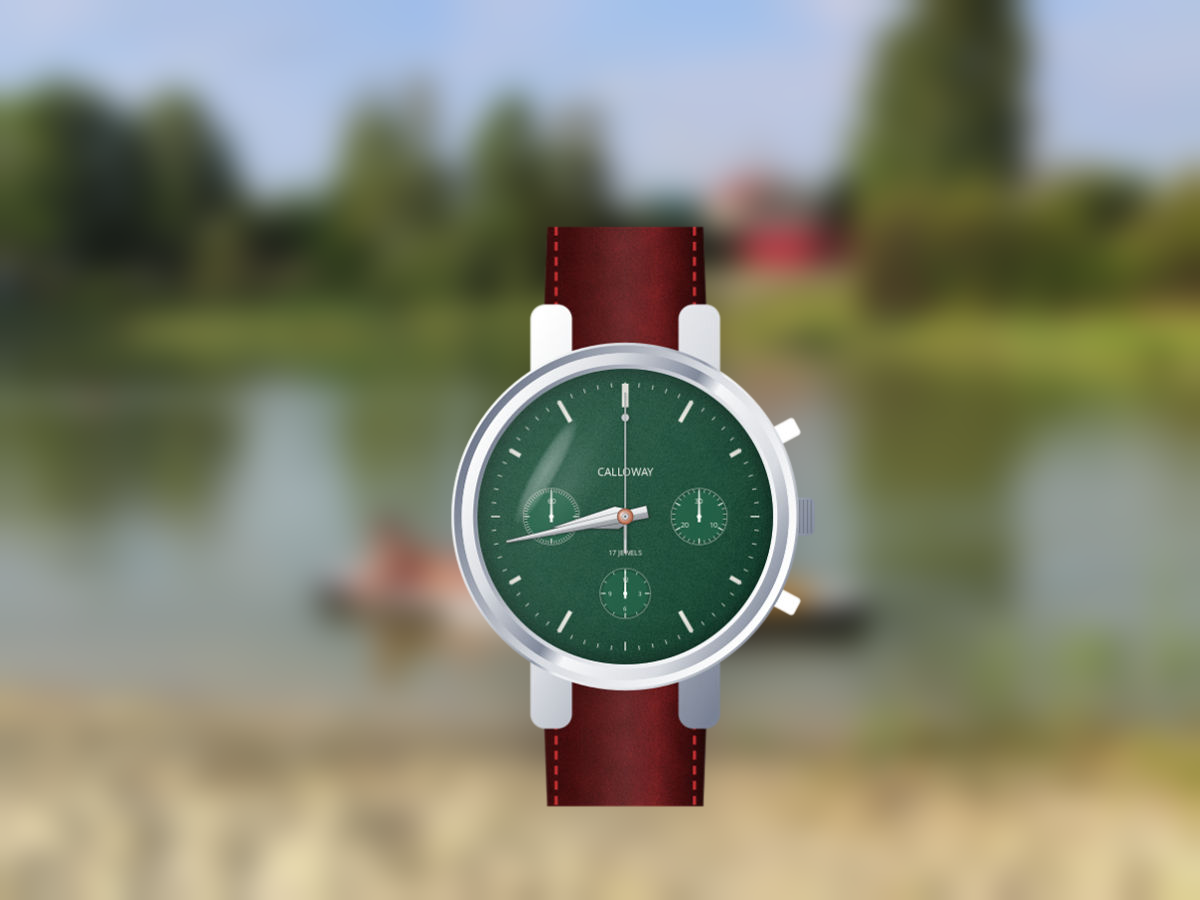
8:43
